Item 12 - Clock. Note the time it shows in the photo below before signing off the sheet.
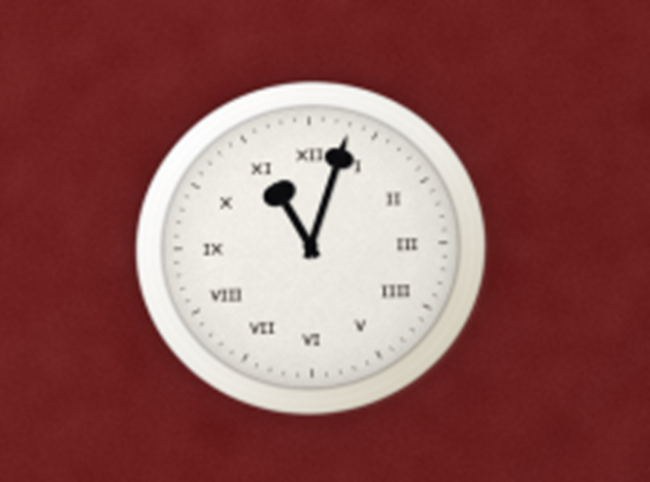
11:03
